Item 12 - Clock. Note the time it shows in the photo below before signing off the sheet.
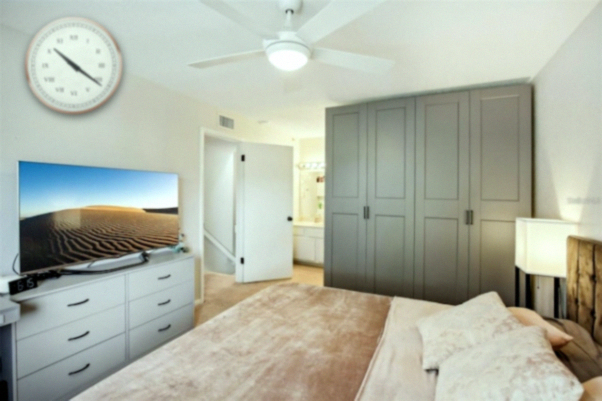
10:21
